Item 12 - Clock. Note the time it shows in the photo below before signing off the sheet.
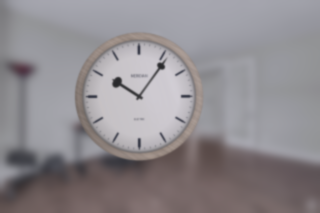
10:06
